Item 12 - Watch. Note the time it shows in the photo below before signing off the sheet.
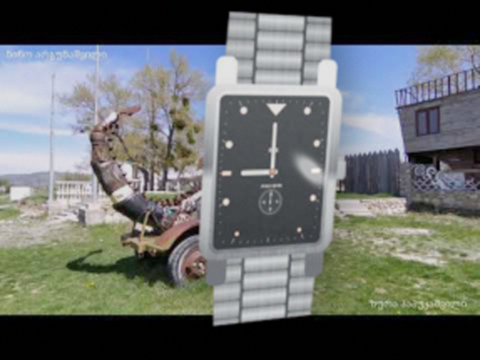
9:00
